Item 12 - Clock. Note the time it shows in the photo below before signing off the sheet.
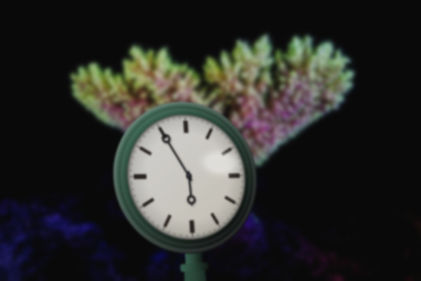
5:55
